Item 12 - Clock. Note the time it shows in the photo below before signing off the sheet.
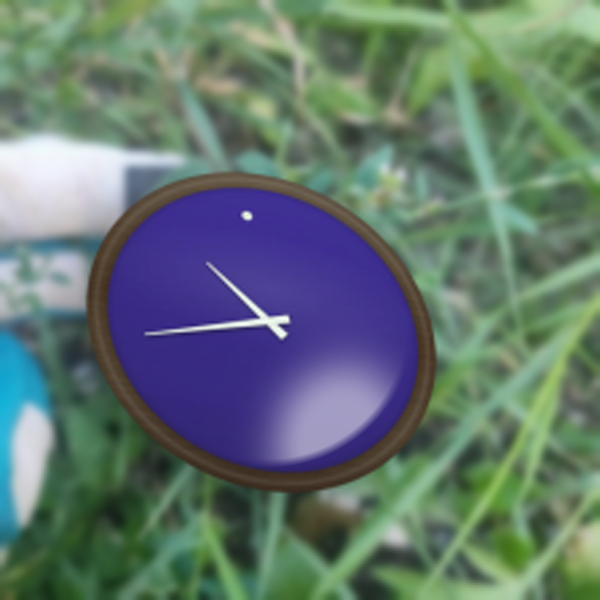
10:44
